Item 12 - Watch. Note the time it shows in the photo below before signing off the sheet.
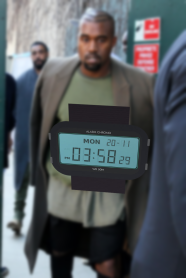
3:58:29
